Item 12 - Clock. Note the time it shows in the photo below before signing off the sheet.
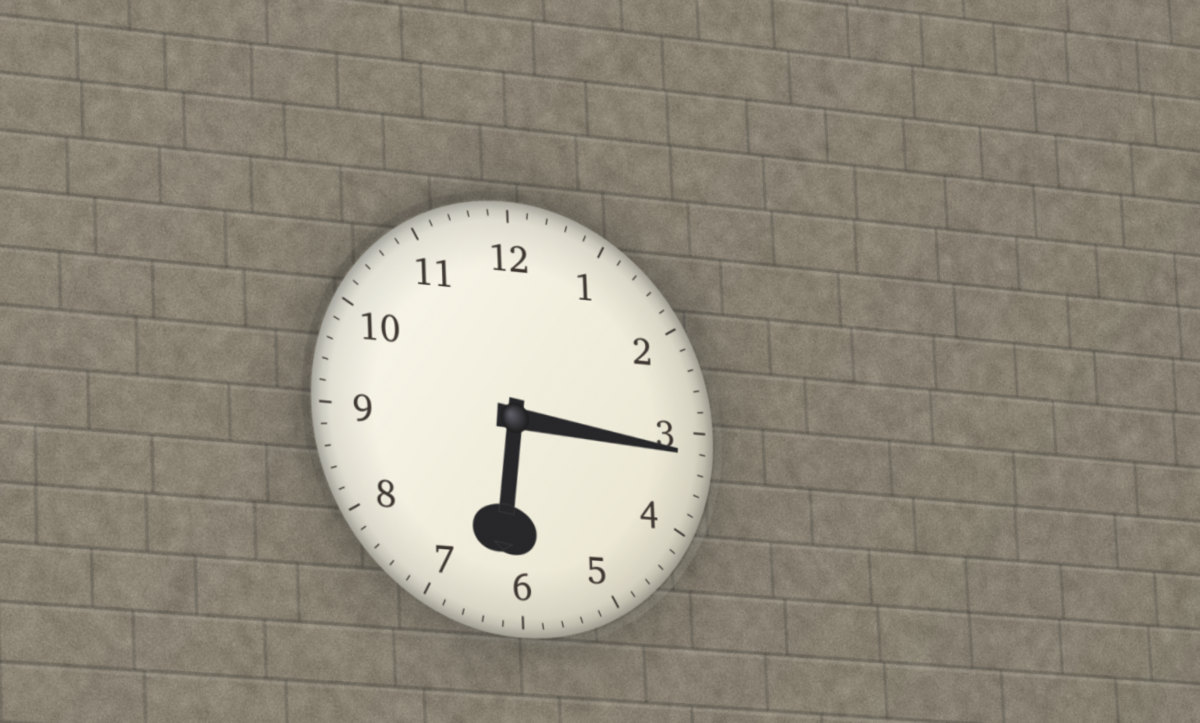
6:16
